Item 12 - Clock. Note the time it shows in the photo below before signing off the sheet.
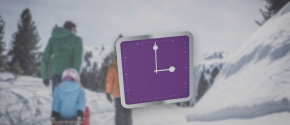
3:00
